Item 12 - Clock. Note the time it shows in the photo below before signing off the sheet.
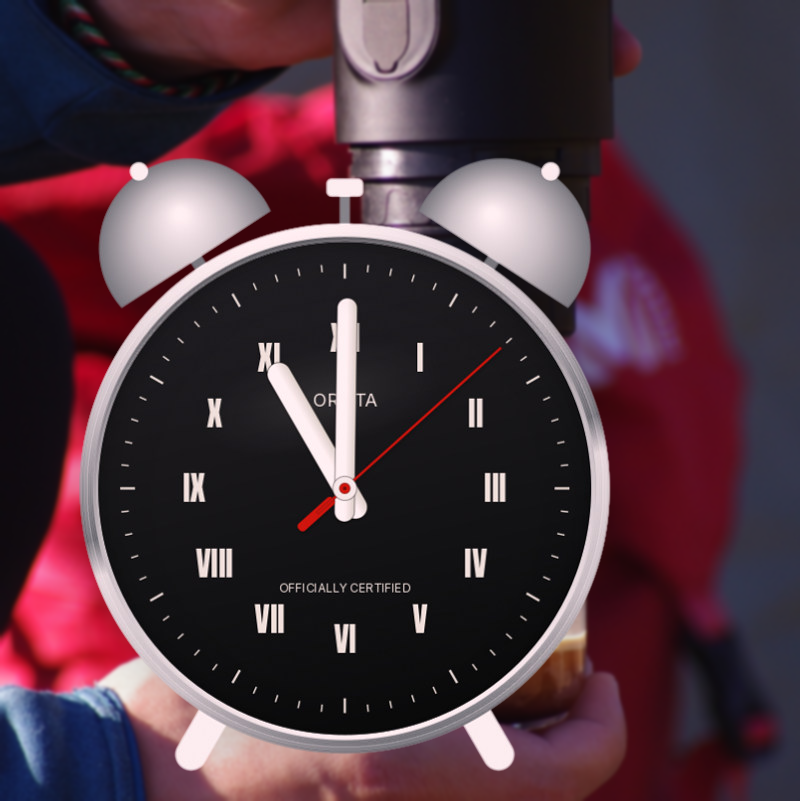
11:00:08
